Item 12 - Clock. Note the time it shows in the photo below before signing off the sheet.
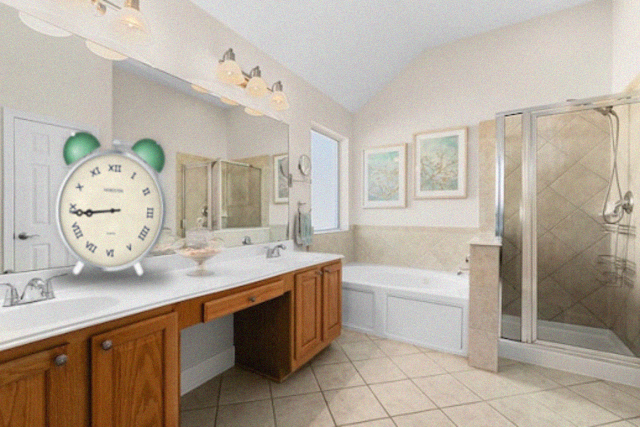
8:44
